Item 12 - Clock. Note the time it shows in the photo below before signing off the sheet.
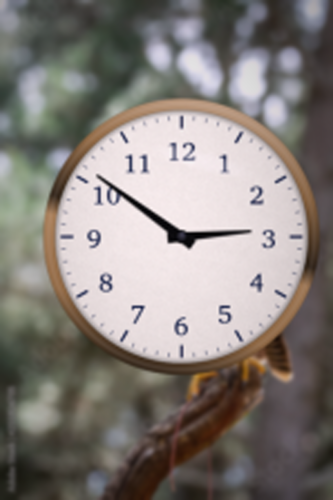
2:51
